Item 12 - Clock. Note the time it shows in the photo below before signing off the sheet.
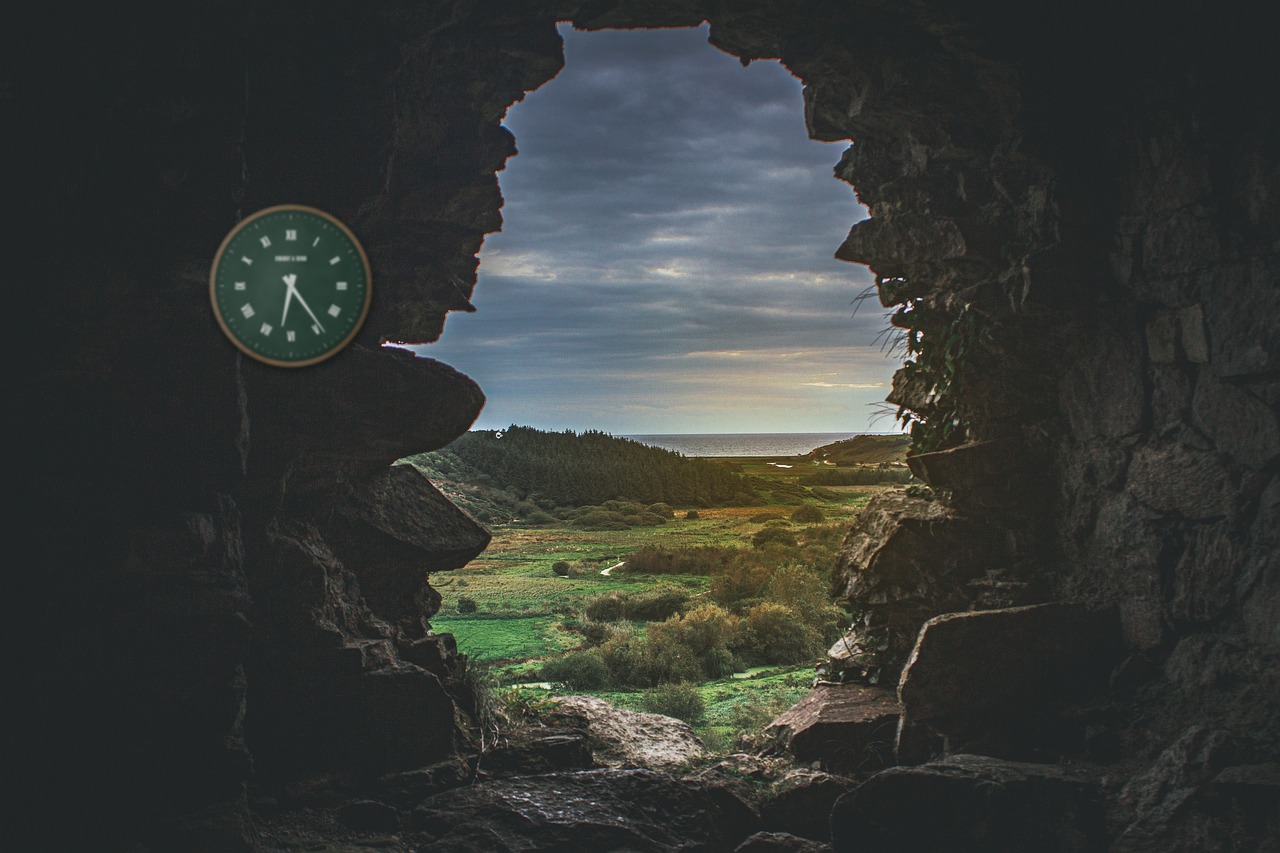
6:24
